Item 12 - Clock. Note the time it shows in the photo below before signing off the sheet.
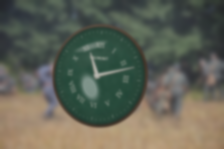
11:12
